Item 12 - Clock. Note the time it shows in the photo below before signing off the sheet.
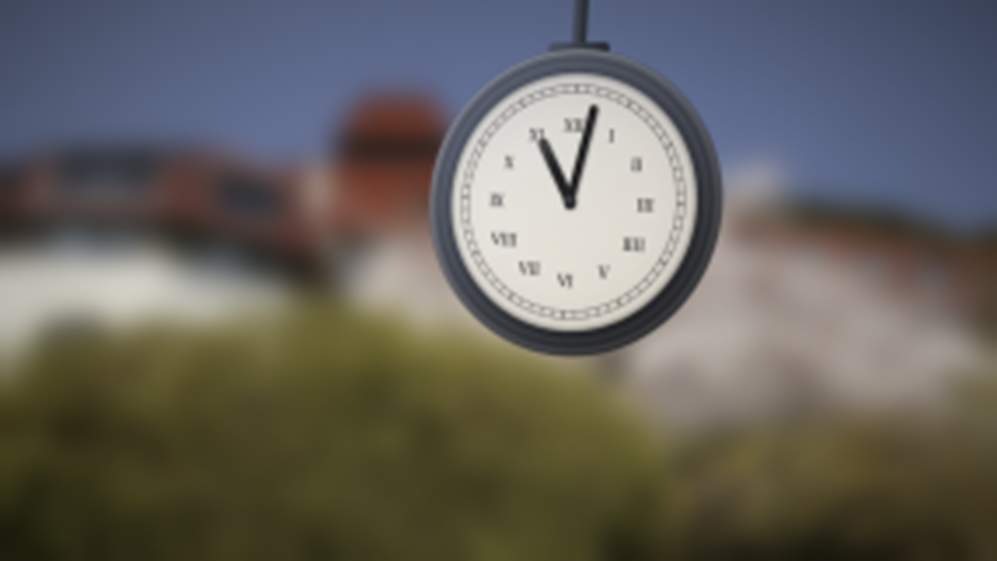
11:02
